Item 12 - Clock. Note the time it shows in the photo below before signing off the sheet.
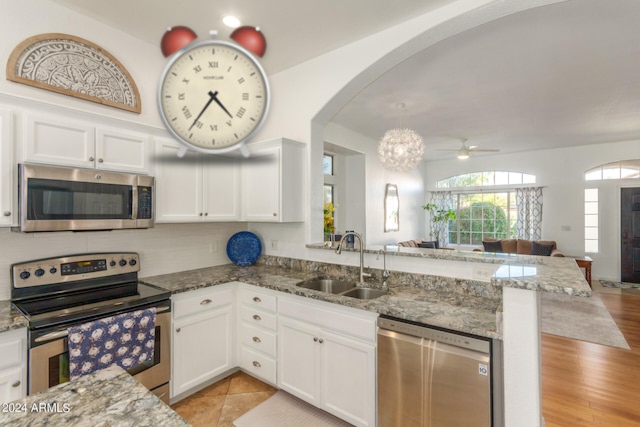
4:36
